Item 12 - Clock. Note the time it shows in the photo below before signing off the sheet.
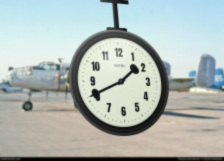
1:41
